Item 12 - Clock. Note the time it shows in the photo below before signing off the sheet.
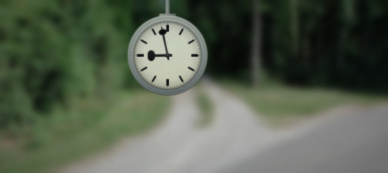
8:58
